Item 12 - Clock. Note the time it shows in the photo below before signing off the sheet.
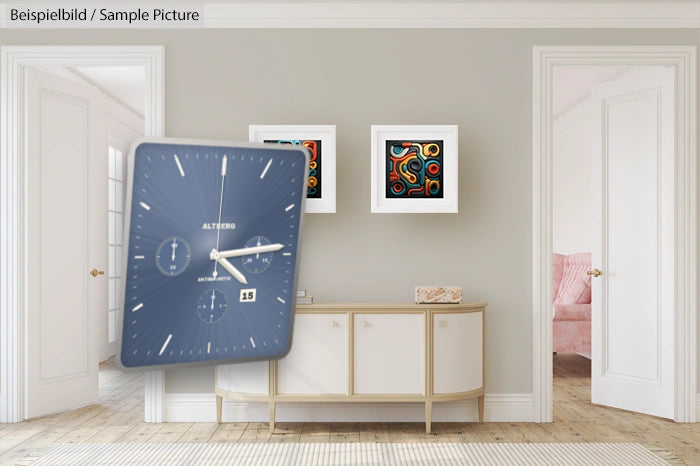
4:14
